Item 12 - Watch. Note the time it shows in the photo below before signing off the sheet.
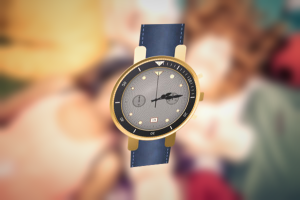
2:14
